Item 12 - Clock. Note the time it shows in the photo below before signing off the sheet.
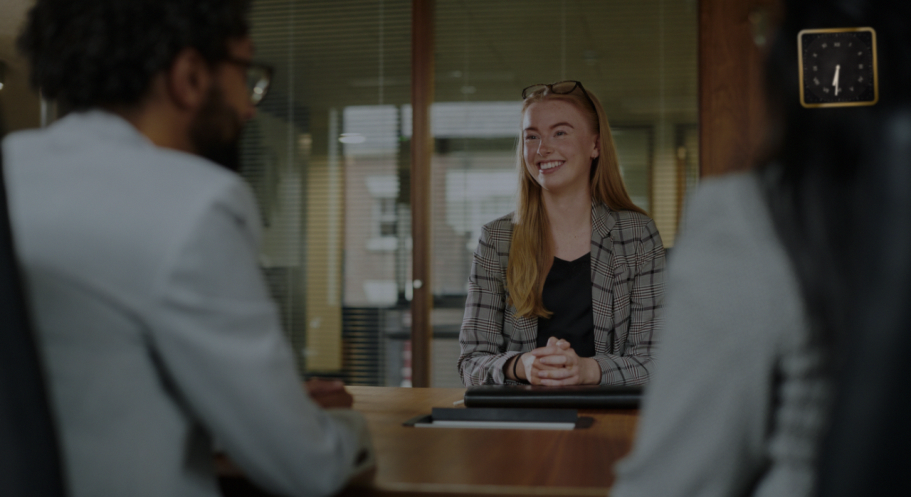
6:31
